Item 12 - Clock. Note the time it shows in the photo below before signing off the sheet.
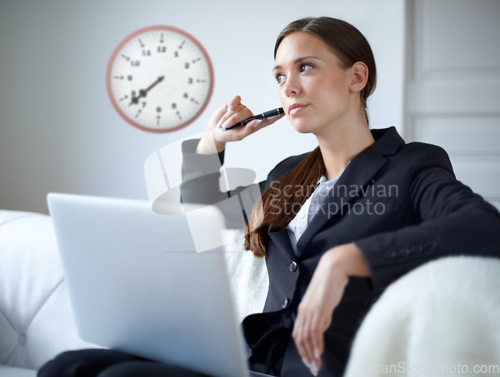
7:38
